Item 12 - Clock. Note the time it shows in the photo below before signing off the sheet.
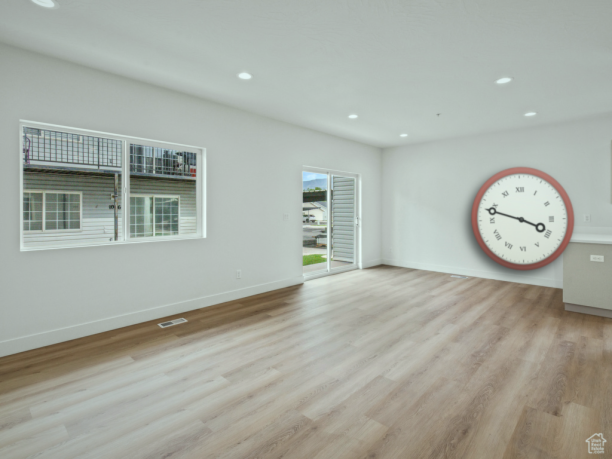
3:48
